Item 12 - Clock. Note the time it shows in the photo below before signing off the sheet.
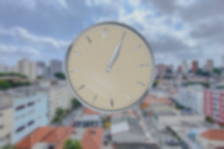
1:05
